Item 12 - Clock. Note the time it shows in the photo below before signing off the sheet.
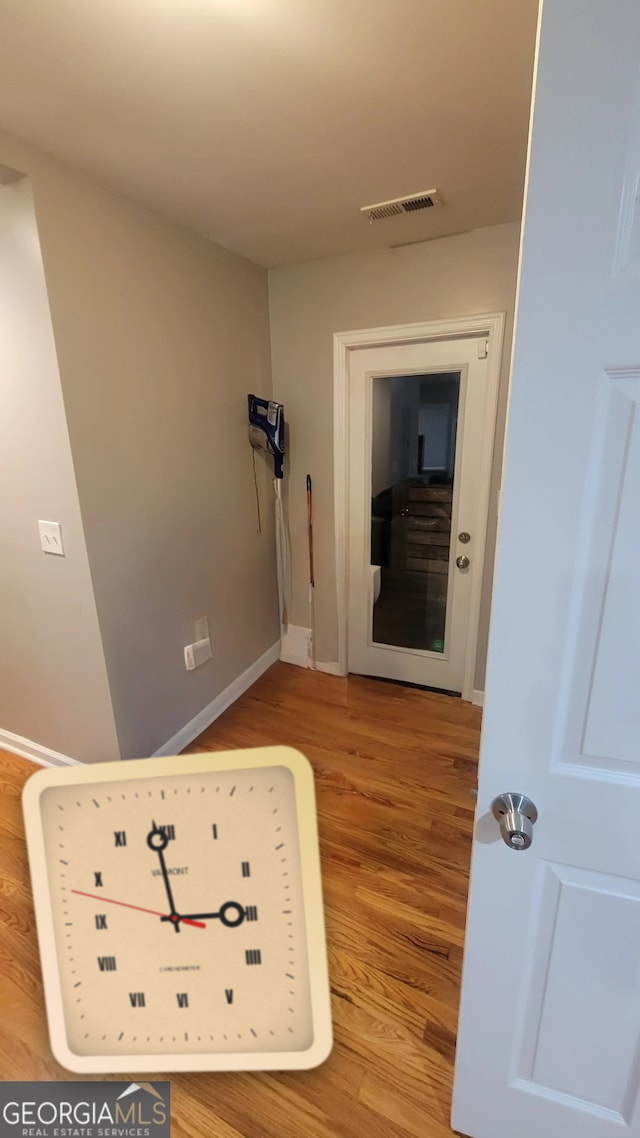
2:58:48
